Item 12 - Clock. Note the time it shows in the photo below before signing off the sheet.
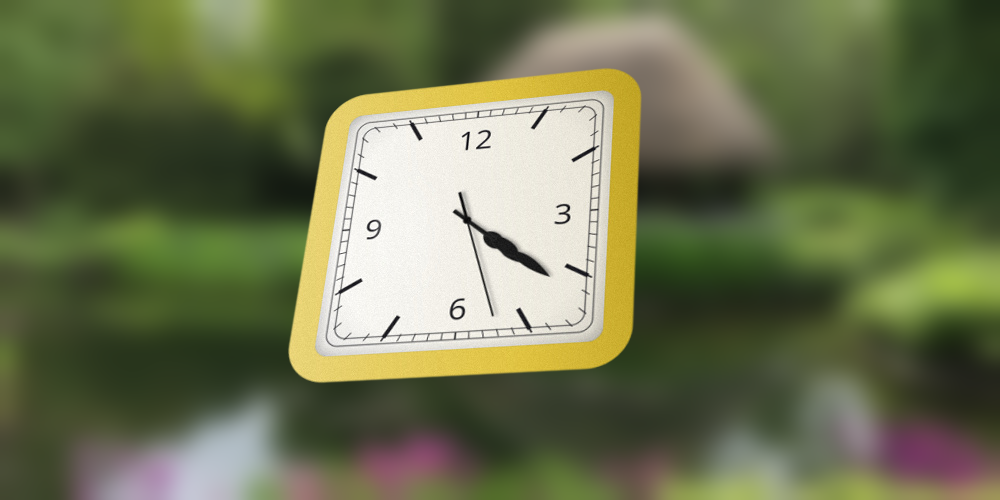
4:21:27
